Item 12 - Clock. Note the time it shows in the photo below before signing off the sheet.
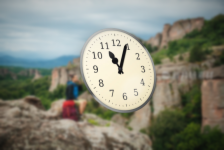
11:04
